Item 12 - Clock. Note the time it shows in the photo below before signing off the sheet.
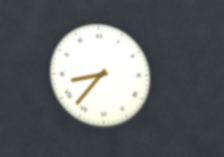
8:37
